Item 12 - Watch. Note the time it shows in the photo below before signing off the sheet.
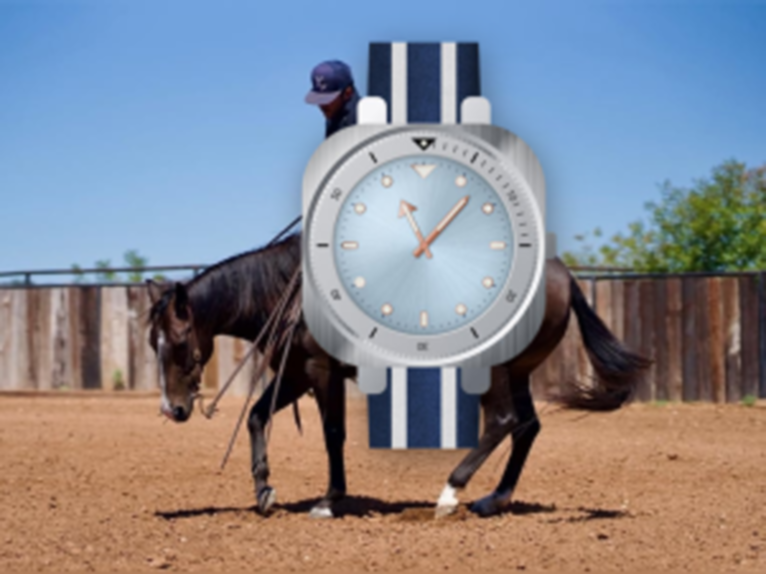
11:07
